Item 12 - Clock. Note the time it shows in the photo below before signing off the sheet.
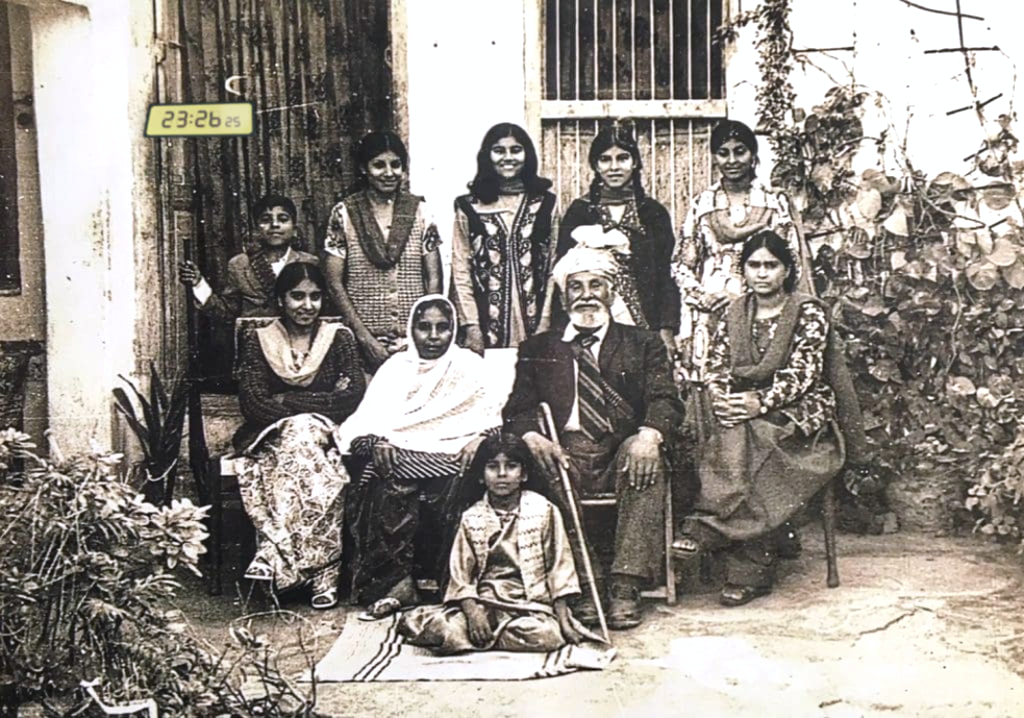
23:26
